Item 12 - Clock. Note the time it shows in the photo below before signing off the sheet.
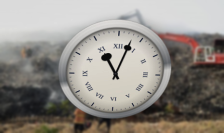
11:03
